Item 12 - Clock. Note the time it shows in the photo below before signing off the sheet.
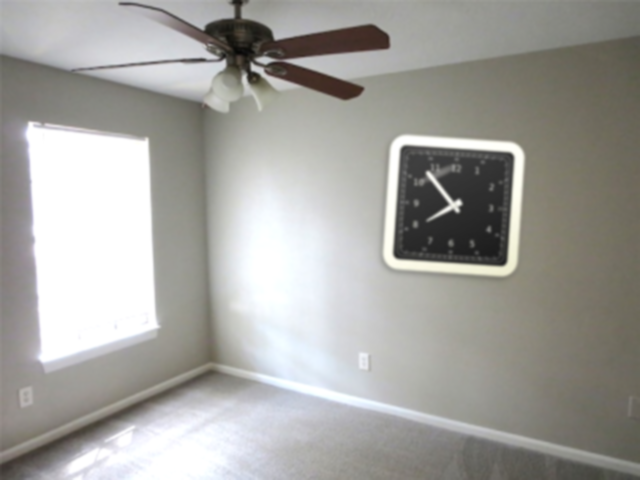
7:53
